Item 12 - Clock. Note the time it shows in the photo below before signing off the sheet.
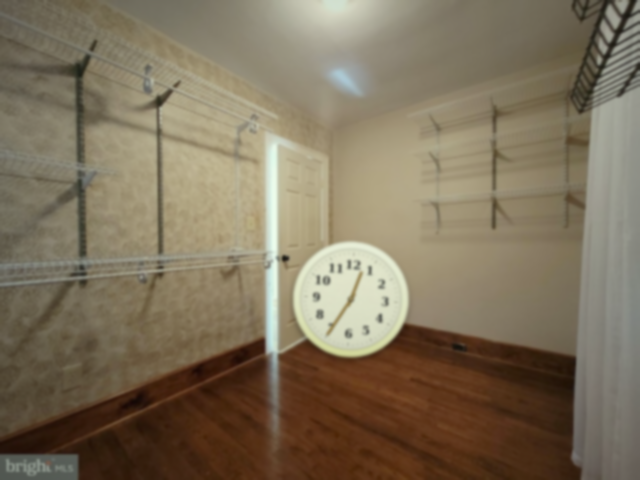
12:35
